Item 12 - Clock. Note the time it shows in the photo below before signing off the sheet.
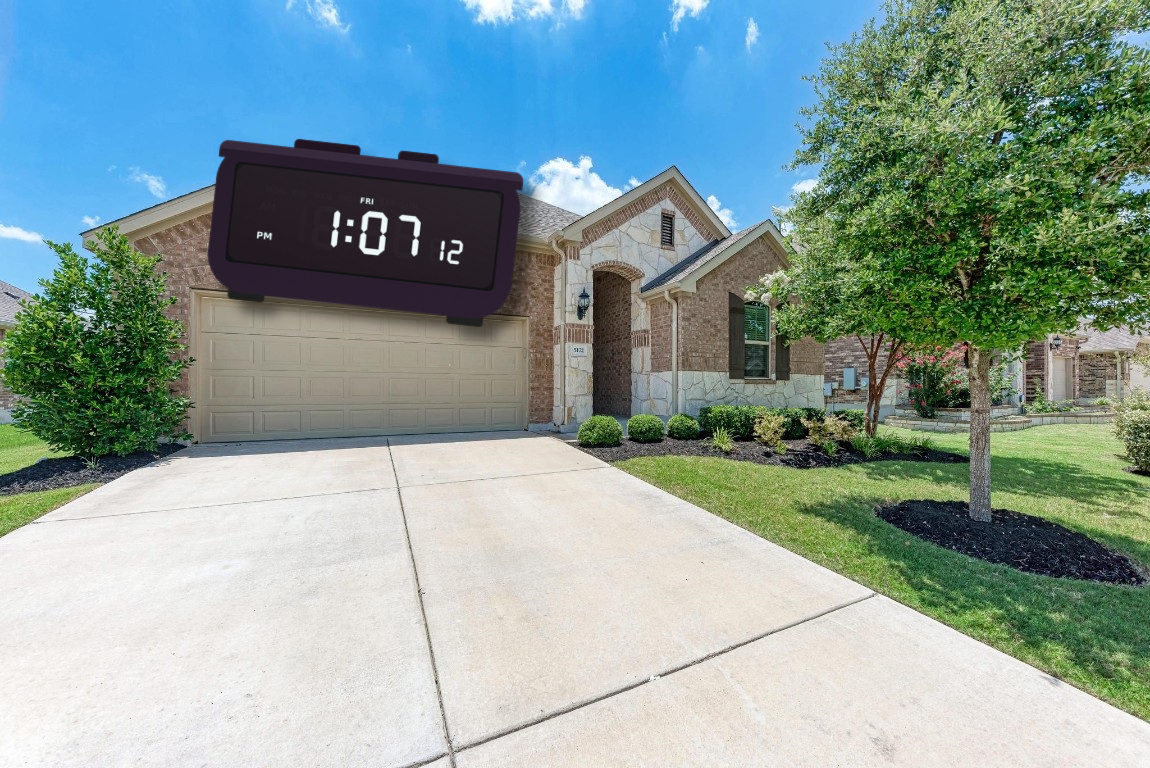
1:07:12
